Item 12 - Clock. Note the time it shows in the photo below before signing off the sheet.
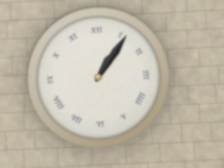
1:06
